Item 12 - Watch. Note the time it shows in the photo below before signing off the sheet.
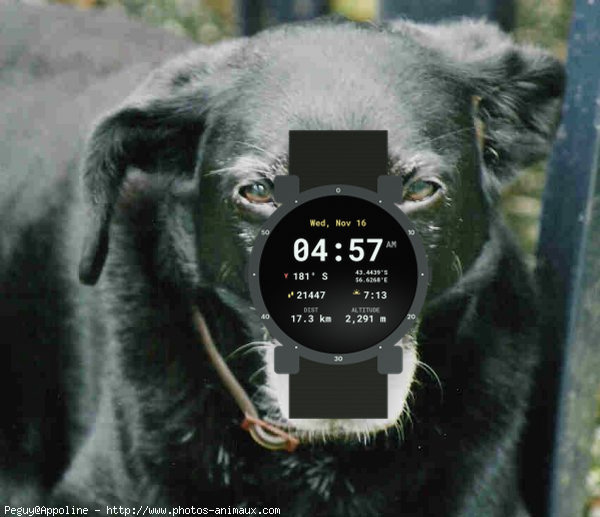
4:57
